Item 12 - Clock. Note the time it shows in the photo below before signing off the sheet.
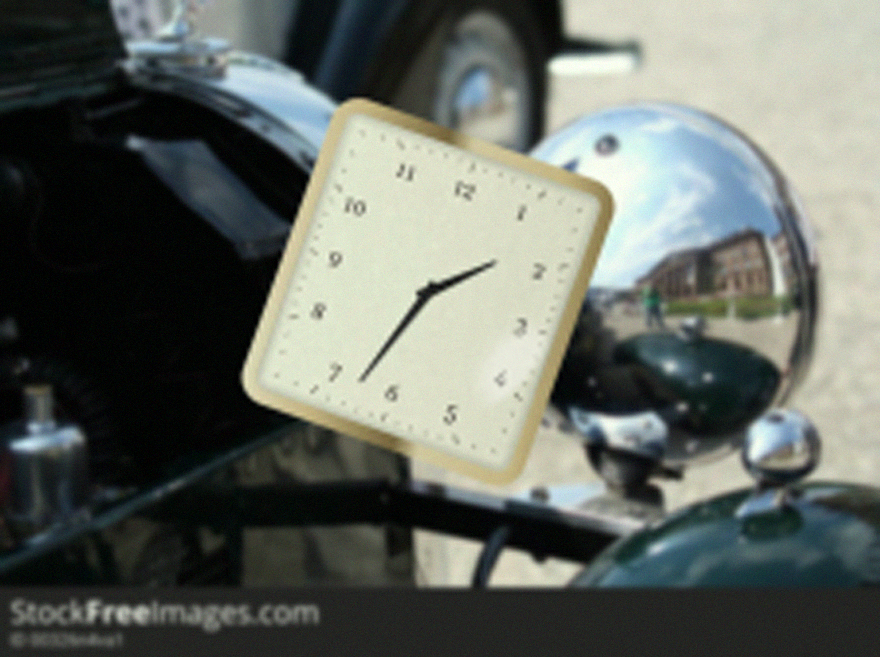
1:33
